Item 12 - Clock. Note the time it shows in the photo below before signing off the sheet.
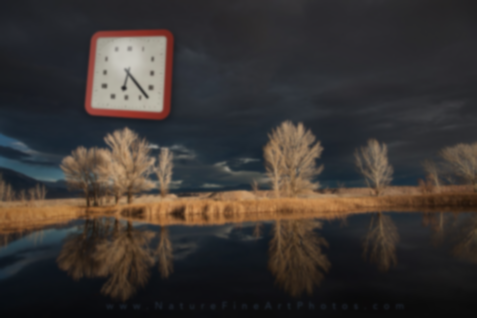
6:23
